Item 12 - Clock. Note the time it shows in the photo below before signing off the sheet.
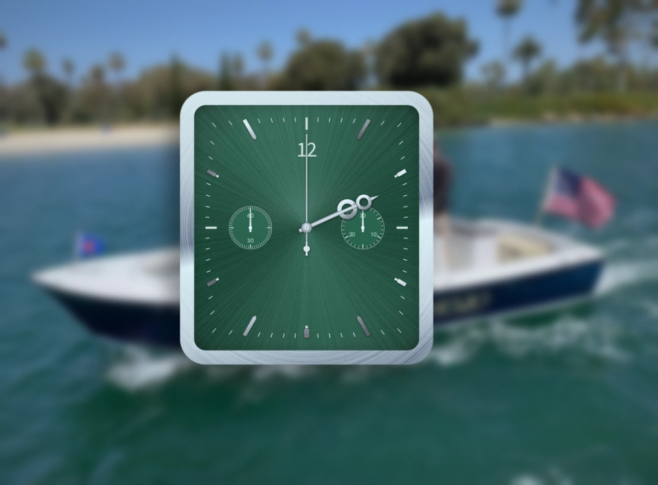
2:11
